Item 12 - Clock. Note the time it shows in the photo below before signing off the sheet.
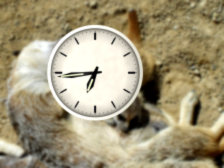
6:44
